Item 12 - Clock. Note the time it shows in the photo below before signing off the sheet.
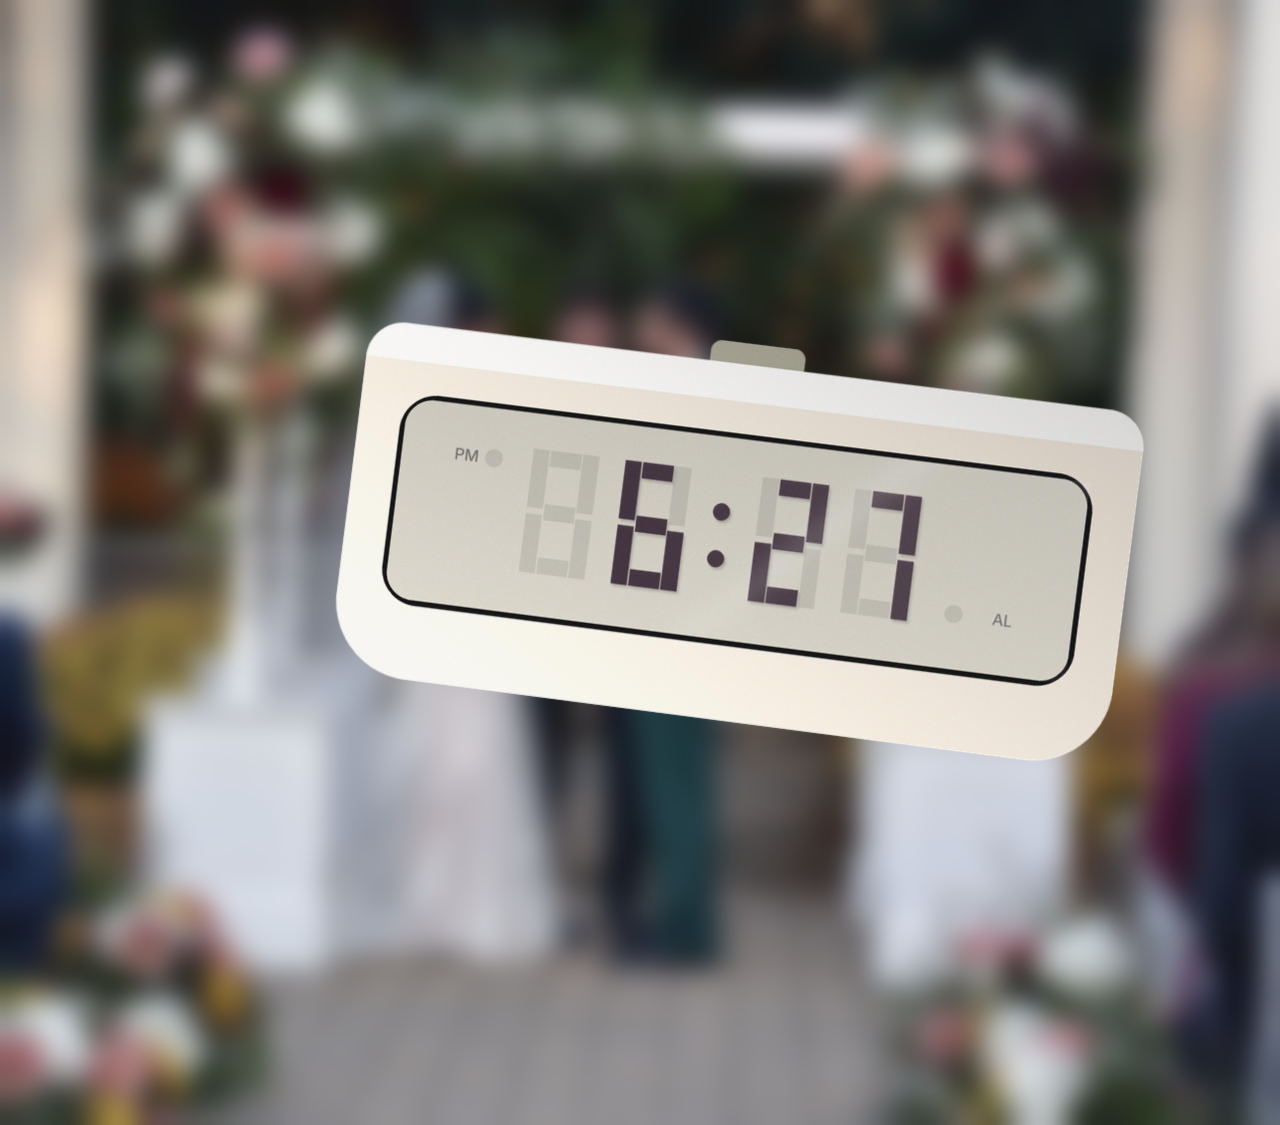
6:27
